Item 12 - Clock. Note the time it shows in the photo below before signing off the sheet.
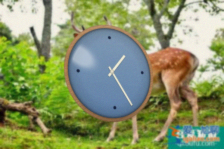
1:25
